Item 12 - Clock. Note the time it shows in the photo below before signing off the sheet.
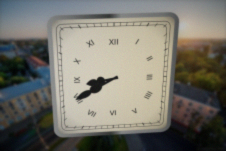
8:40
